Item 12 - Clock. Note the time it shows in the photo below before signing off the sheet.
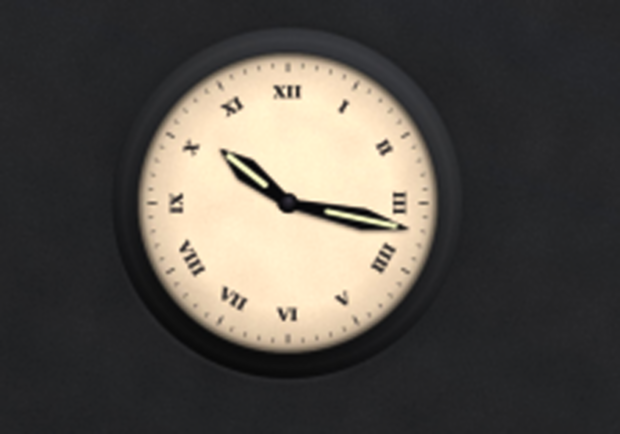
10:17
